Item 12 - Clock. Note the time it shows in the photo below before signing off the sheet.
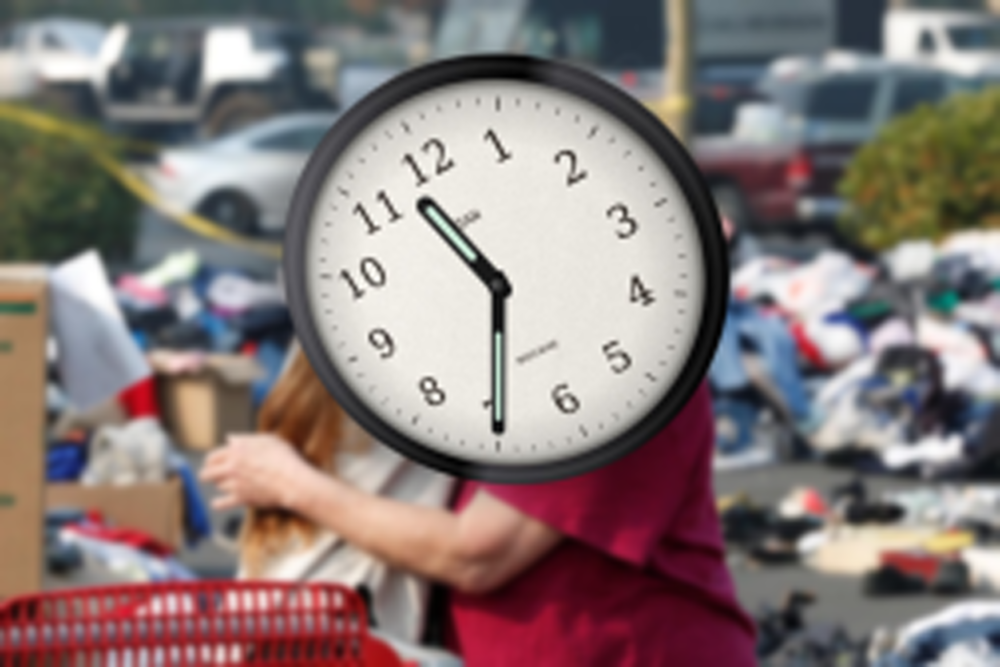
11:35
